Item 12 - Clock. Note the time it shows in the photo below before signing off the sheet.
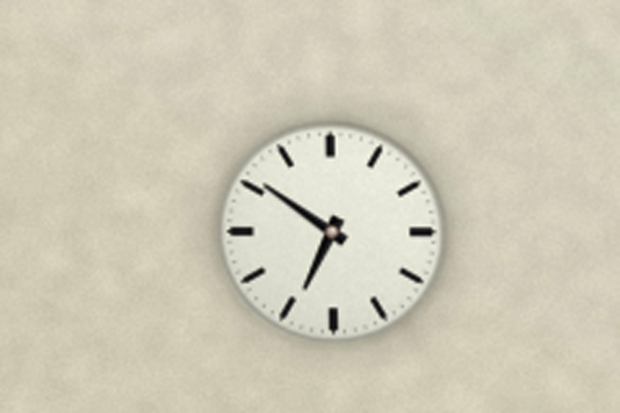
6:51
